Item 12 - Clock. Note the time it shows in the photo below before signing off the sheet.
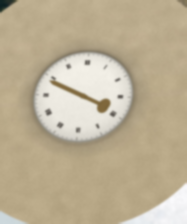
3:49
